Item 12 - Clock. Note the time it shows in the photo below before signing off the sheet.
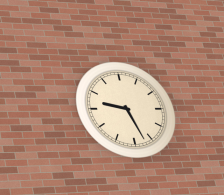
9:27
